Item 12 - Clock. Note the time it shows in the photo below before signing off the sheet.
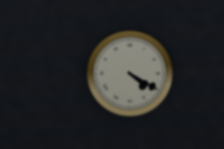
4:20
